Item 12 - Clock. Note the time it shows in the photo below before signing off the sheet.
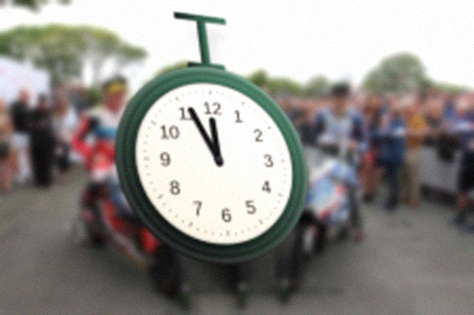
11:56
